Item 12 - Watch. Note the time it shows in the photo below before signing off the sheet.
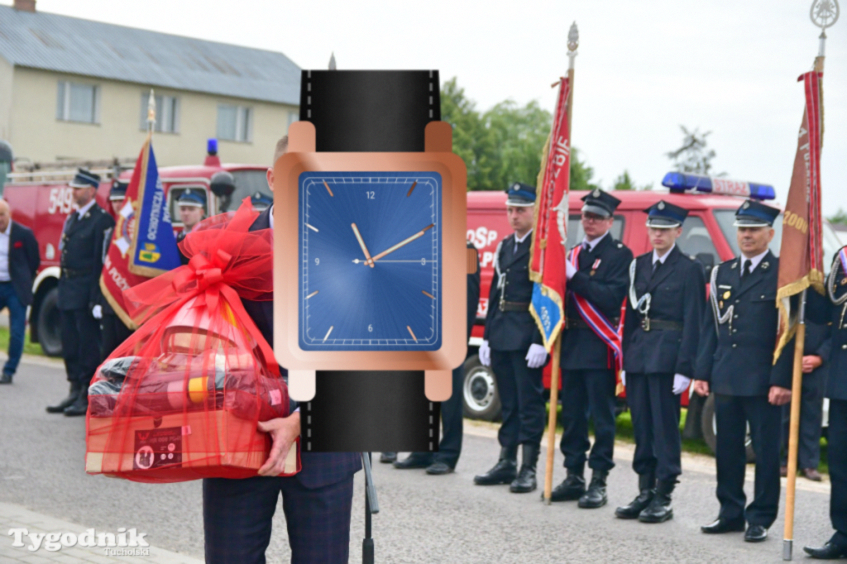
11:10:15
